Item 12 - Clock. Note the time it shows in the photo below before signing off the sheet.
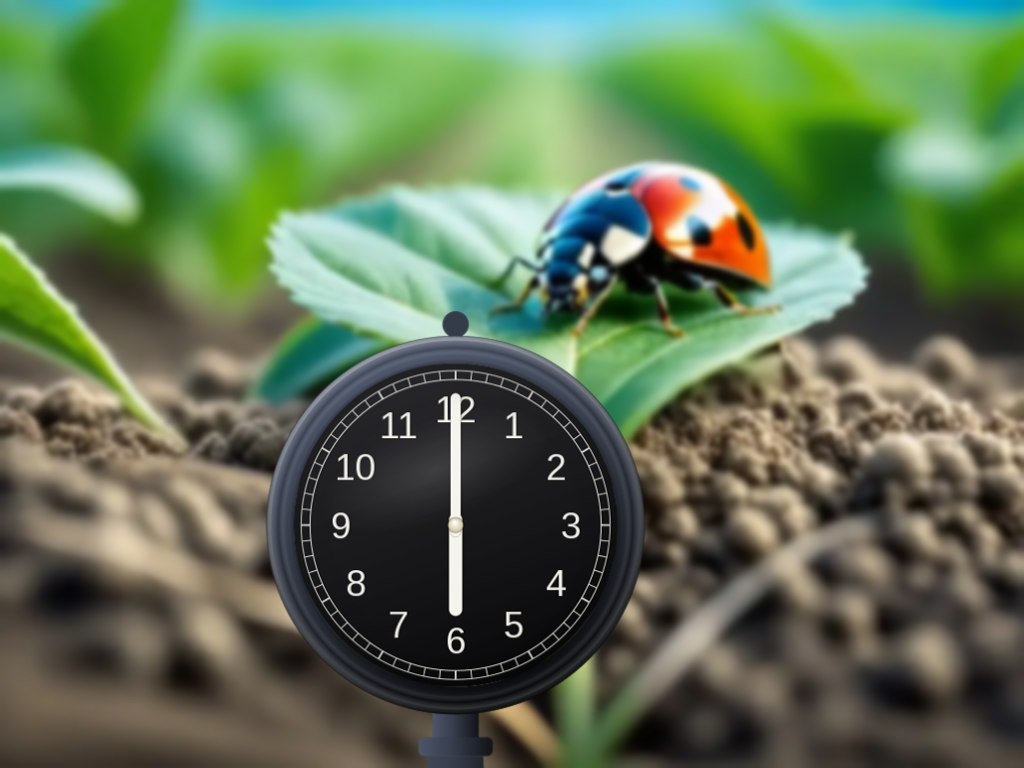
6:00
